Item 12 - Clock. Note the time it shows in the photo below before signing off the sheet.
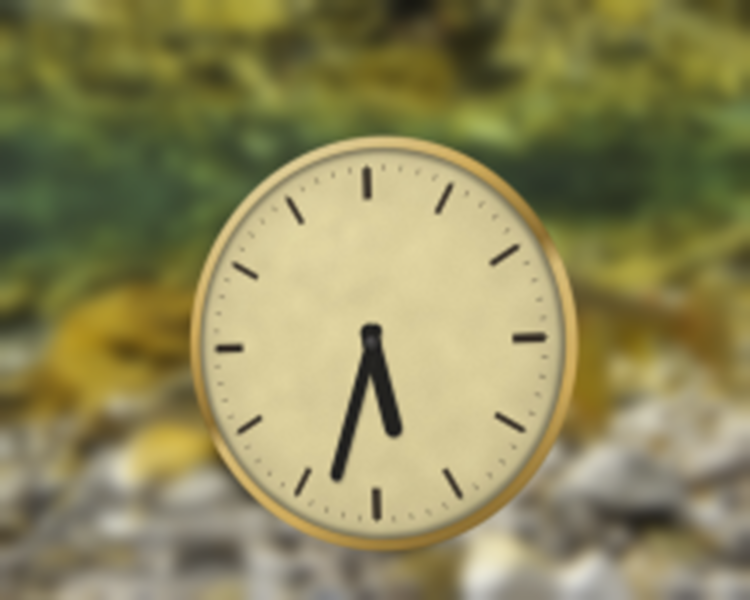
5:33
